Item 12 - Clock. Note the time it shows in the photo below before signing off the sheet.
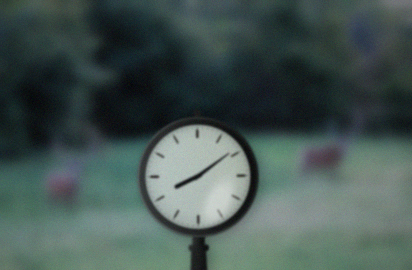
8:09
